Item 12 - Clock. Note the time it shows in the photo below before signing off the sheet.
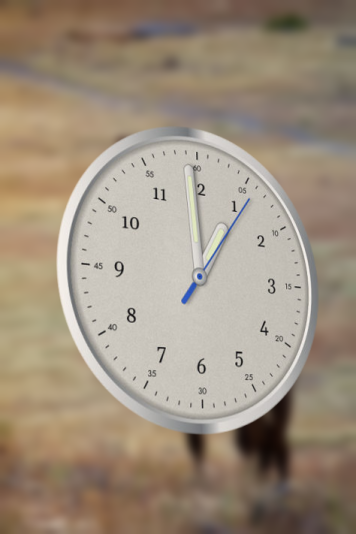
12:59:06
